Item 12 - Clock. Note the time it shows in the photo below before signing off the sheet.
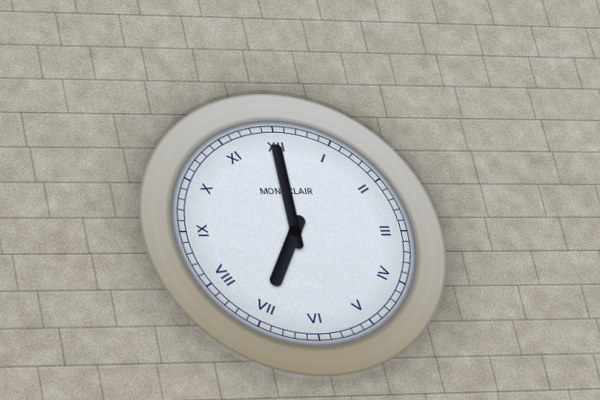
7:00
